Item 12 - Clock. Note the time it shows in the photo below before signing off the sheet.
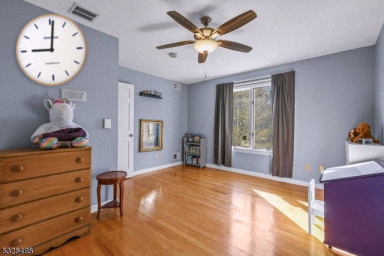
9:01
